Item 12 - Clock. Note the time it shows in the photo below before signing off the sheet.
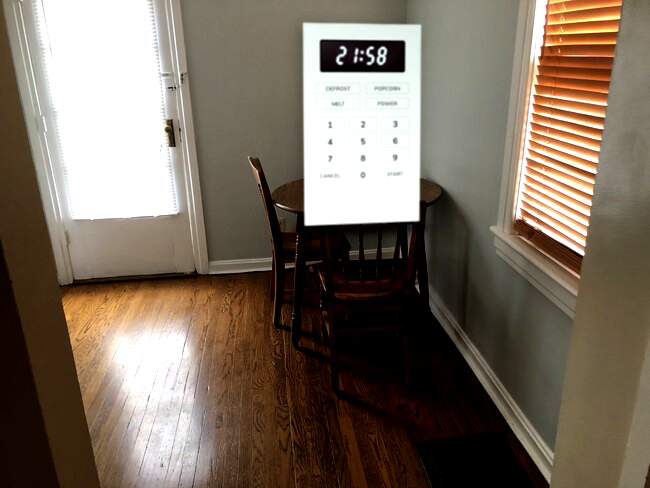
21:58
